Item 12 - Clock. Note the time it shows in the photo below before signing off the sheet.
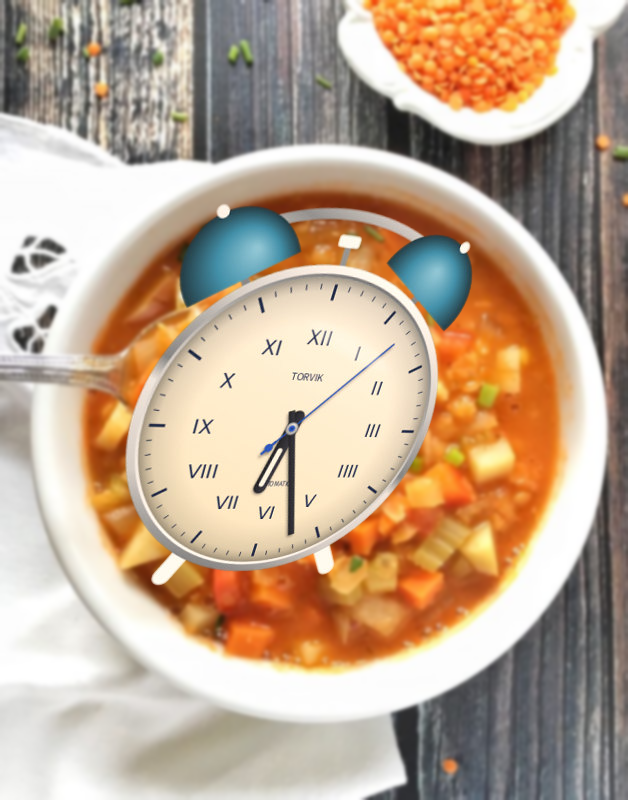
6:27:07
